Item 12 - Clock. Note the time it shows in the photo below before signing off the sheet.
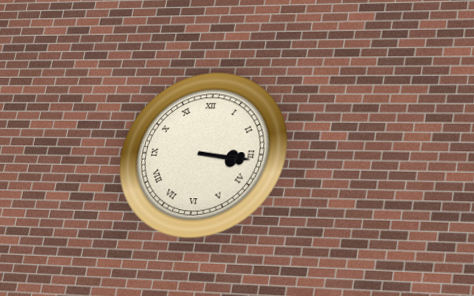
3:16
